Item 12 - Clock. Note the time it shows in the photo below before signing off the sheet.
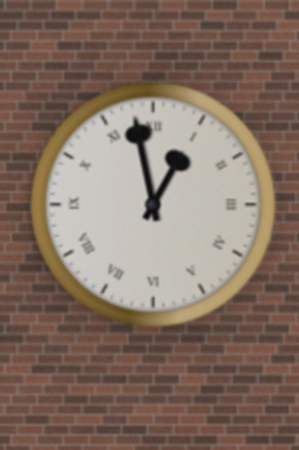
12:58
